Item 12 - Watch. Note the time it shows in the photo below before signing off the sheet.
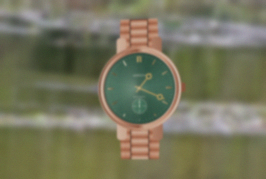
1:19
